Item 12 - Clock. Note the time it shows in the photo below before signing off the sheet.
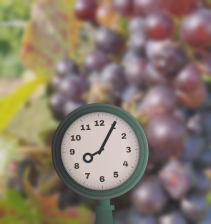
8:05
